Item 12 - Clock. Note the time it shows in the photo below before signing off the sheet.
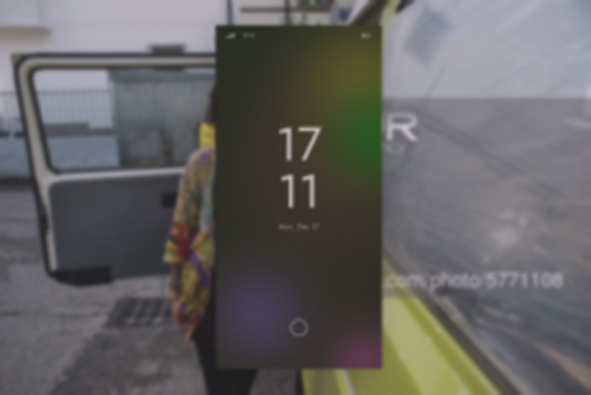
17:11
